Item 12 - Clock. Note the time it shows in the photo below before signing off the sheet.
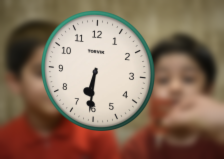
6:31
